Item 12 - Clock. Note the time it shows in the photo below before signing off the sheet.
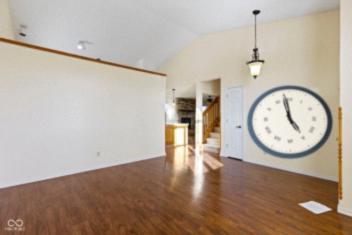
4:58
